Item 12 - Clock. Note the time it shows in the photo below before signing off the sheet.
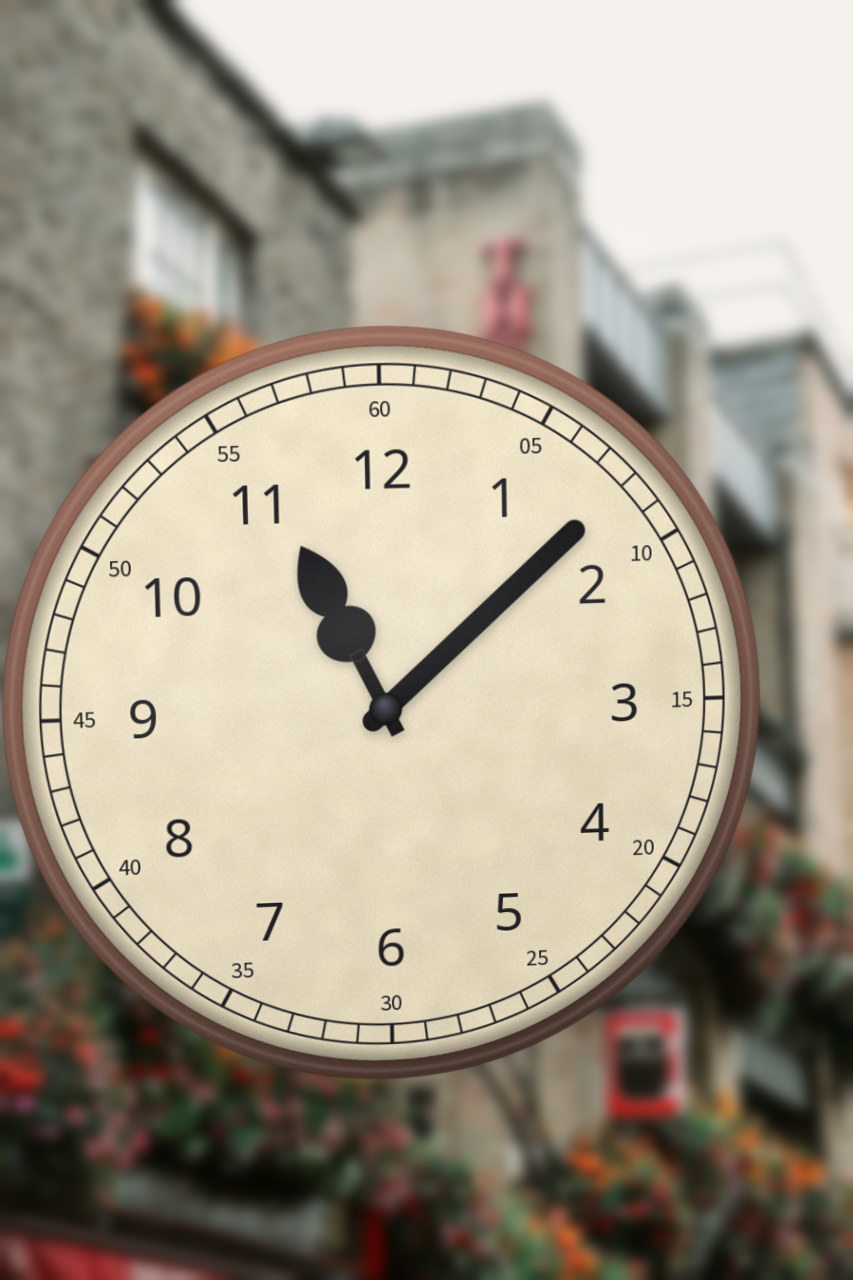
11:08
